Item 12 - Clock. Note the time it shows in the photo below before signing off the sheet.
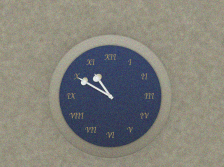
10:50
